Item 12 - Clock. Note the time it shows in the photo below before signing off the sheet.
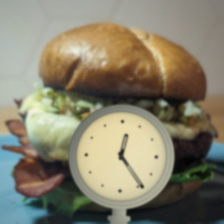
12:24
